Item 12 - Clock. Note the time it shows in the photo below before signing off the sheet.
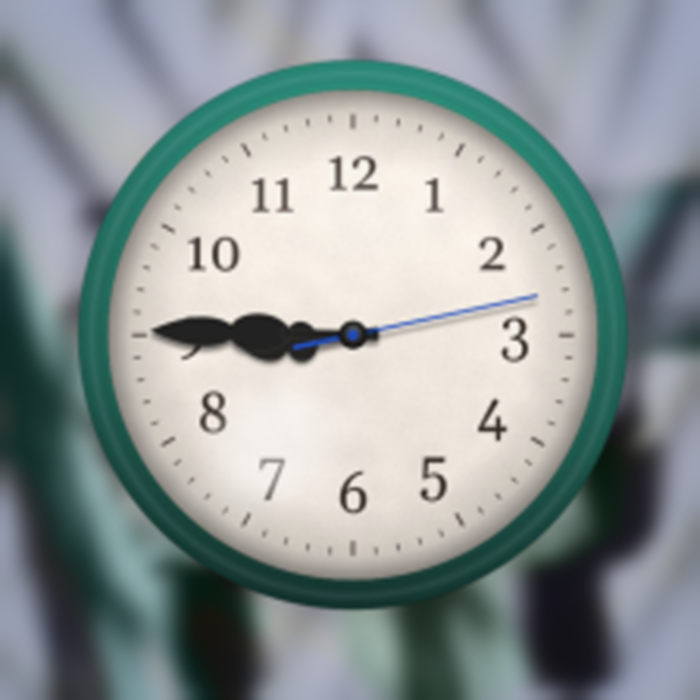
8:45:13
